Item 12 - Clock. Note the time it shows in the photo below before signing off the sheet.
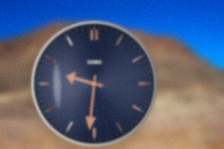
9:31
